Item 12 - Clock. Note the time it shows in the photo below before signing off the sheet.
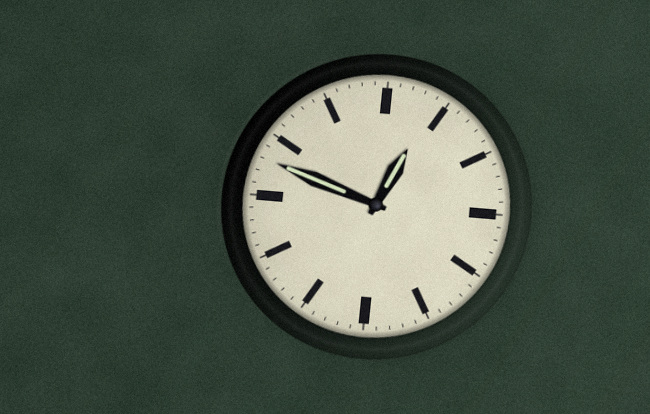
12:48
